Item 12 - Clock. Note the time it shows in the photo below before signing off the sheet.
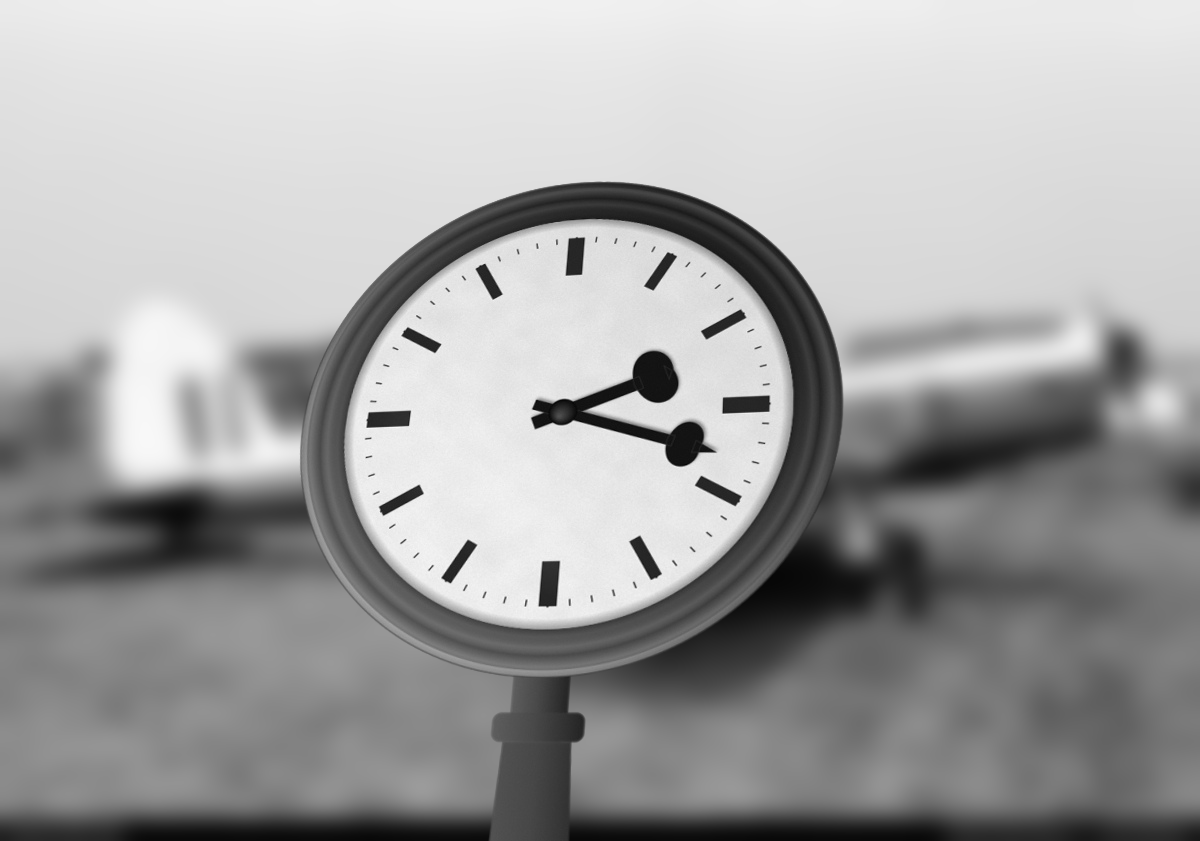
2:18
